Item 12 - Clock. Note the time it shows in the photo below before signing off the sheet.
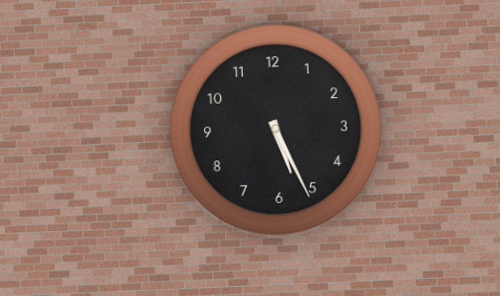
5:26
